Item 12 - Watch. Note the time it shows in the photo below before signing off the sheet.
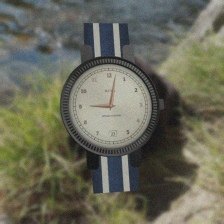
9:02
